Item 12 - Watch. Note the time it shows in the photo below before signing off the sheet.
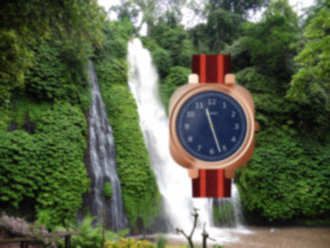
11:27
